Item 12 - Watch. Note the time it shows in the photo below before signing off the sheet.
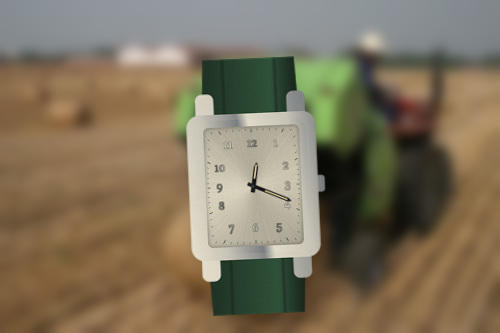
12:19
